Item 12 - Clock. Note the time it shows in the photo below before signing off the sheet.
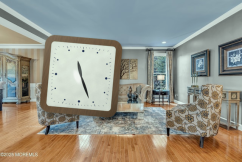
11:26
